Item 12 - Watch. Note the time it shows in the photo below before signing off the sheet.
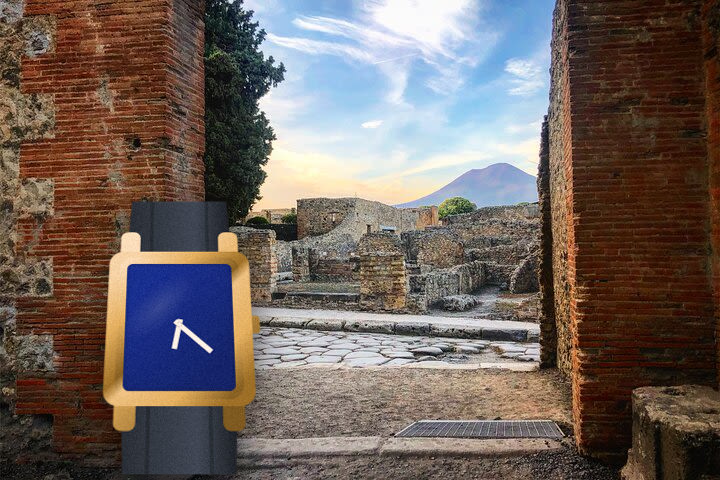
6:22
